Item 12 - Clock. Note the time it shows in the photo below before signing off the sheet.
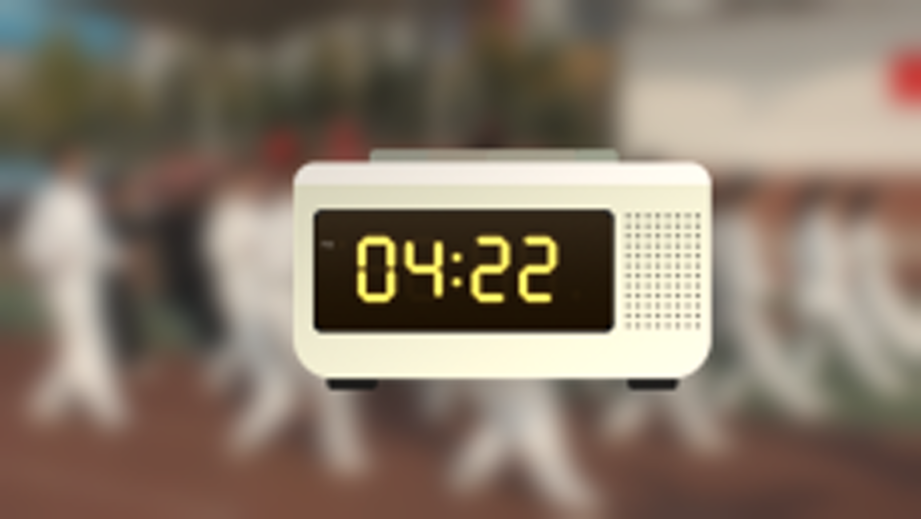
4:22
